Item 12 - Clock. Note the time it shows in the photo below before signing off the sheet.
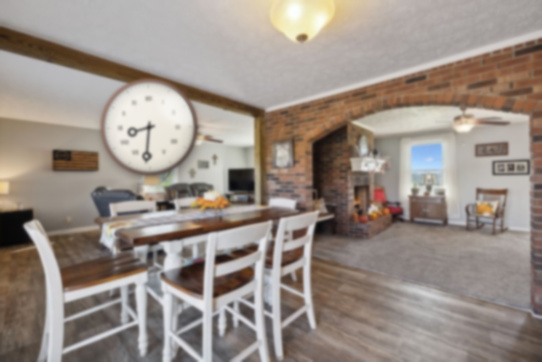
8:31
